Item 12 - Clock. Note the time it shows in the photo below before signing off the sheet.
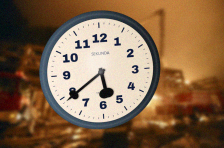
5:39
